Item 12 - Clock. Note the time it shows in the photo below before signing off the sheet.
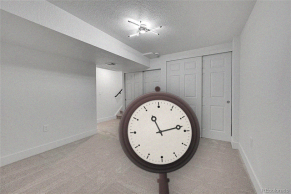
11:13
